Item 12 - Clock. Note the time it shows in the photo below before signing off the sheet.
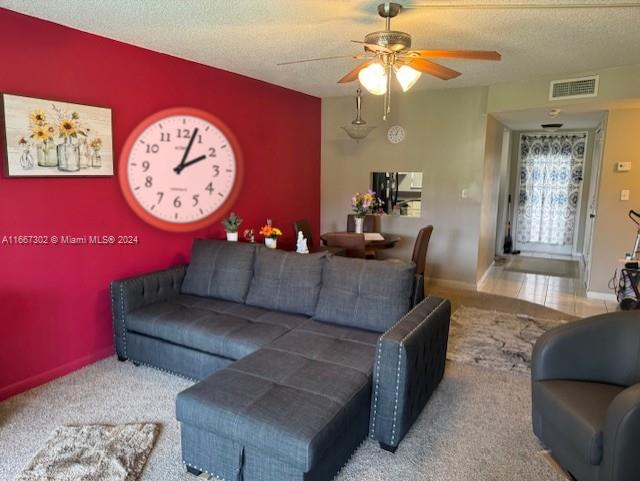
2:03
